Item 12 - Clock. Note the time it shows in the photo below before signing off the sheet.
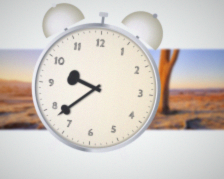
9:38
